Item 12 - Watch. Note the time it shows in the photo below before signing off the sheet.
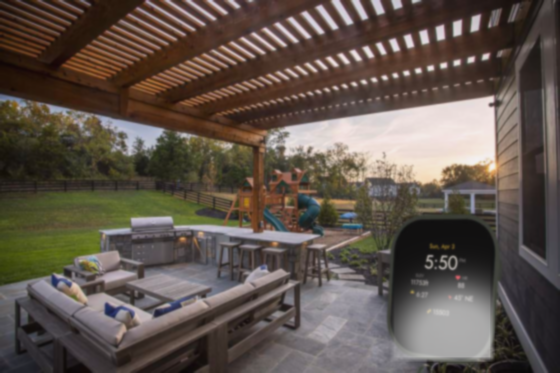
5:50
